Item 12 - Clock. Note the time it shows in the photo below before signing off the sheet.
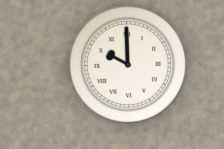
10:00
